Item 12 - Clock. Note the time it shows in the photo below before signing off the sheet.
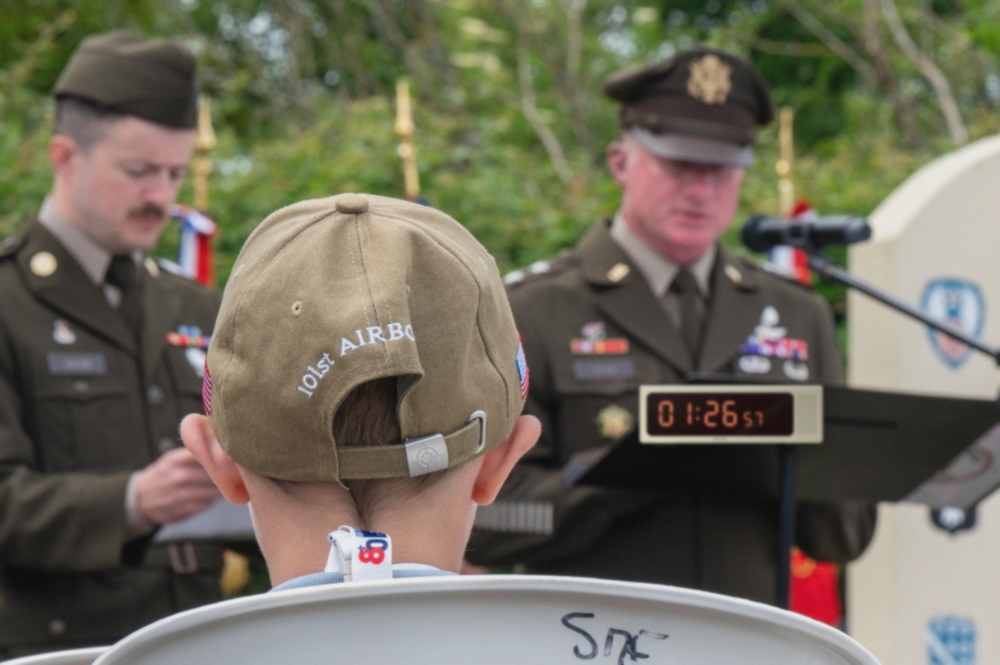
1:26:57
